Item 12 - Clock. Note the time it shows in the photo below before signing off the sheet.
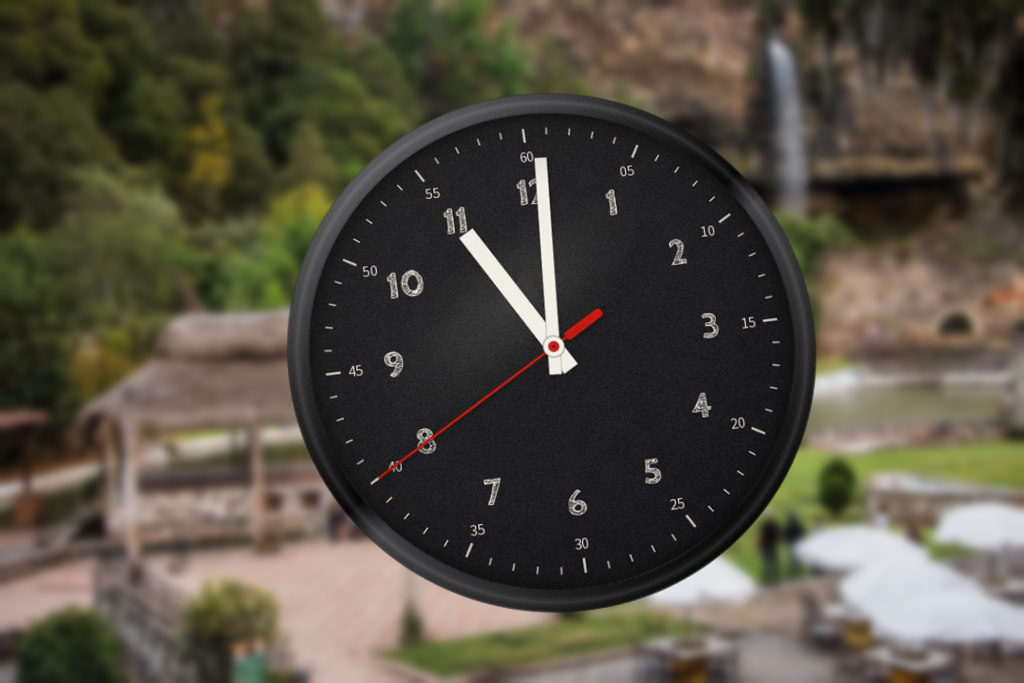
11:00:40
